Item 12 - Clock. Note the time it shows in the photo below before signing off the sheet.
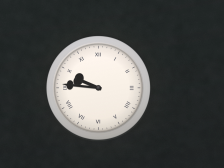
9:46
